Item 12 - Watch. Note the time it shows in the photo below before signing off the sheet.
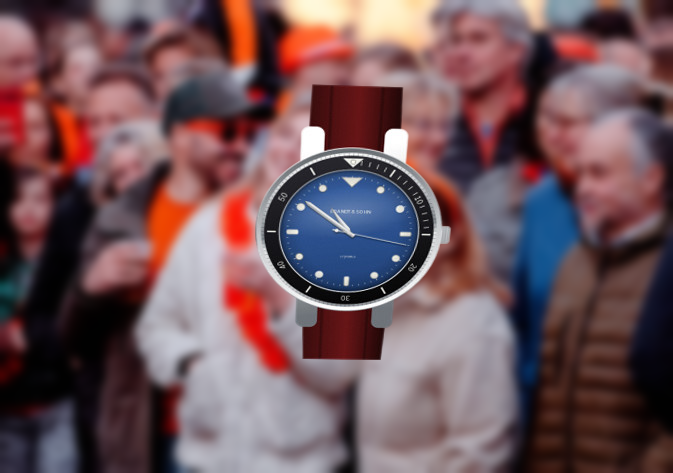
10:51:17
